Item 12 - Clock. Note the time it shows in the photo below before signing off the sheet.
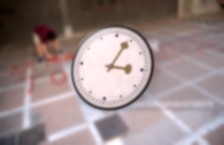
3:04
